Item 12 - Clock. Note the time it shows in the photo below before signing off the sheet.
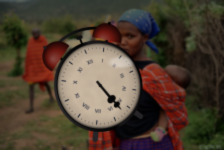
5:27
